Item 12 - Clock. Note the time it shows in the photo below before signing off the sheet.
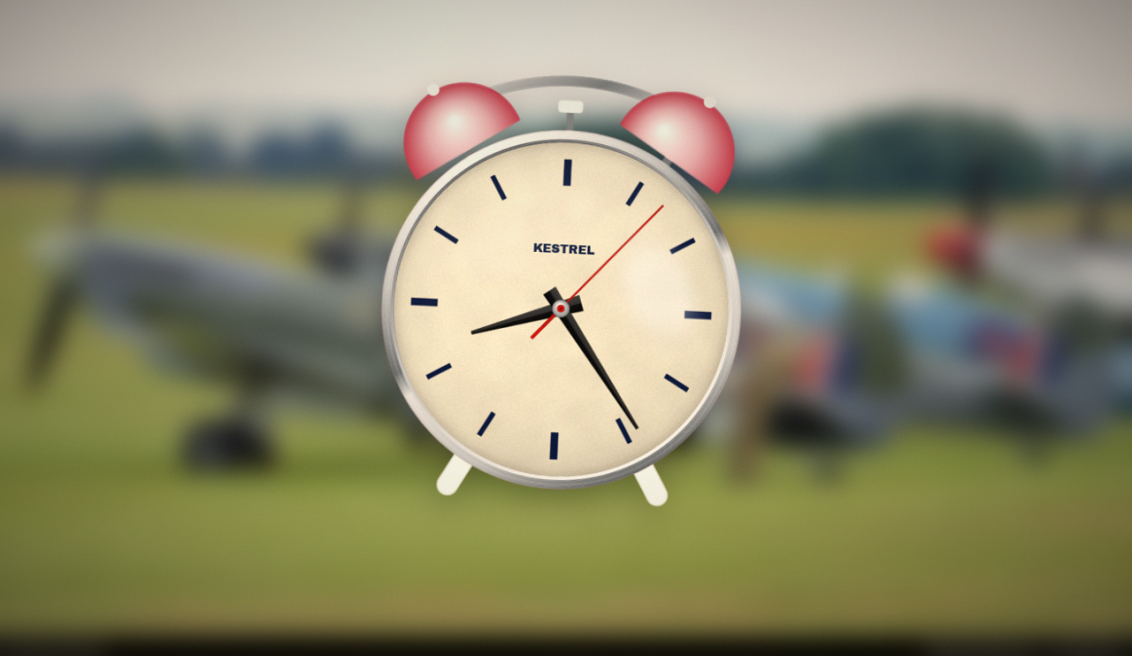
8:24:07
